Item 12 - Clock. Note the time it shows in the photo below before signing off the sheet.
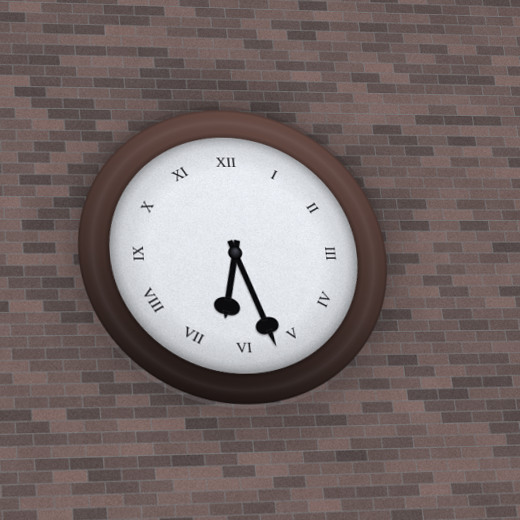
6:27
